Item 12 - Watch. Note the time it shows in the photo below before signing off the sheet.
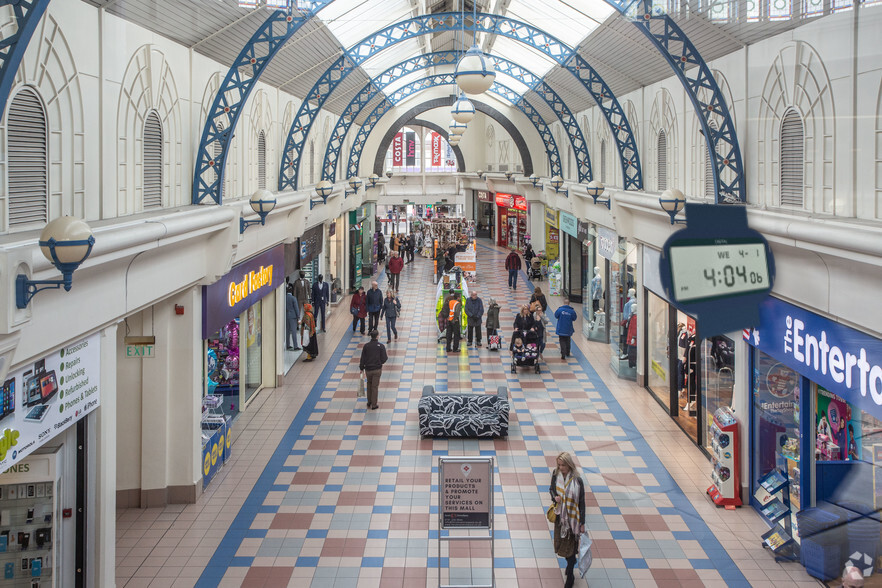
4:04:06
